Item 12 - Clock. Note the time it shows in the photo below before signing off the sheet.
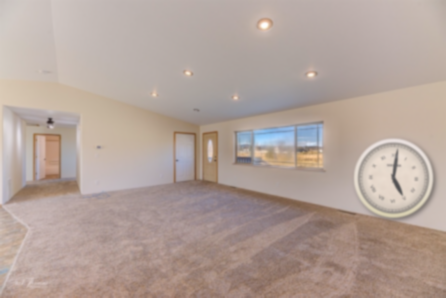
5:01
